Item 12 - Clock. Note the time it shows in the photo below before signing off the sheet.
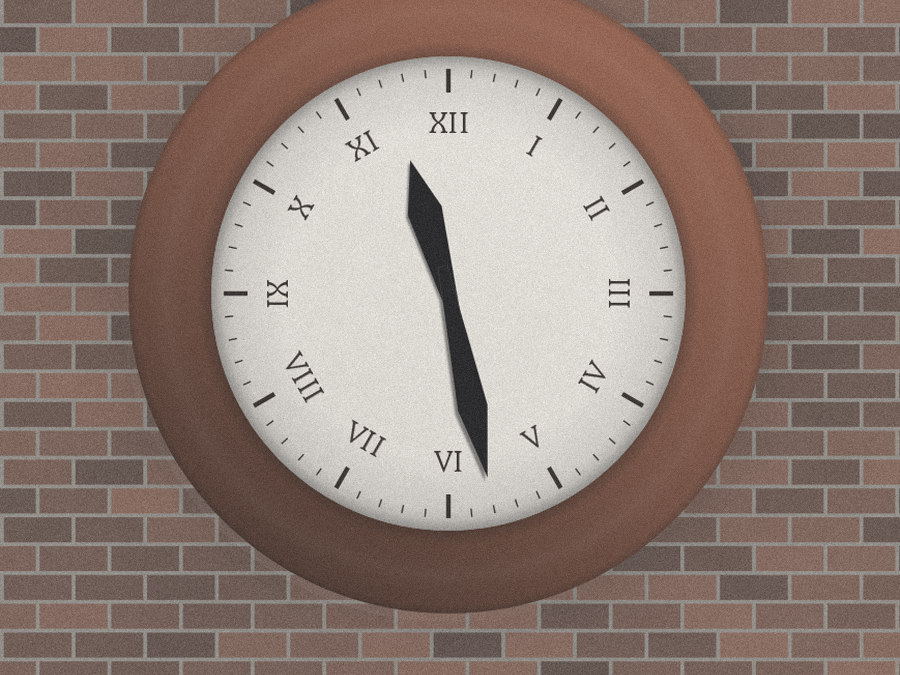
11:28
